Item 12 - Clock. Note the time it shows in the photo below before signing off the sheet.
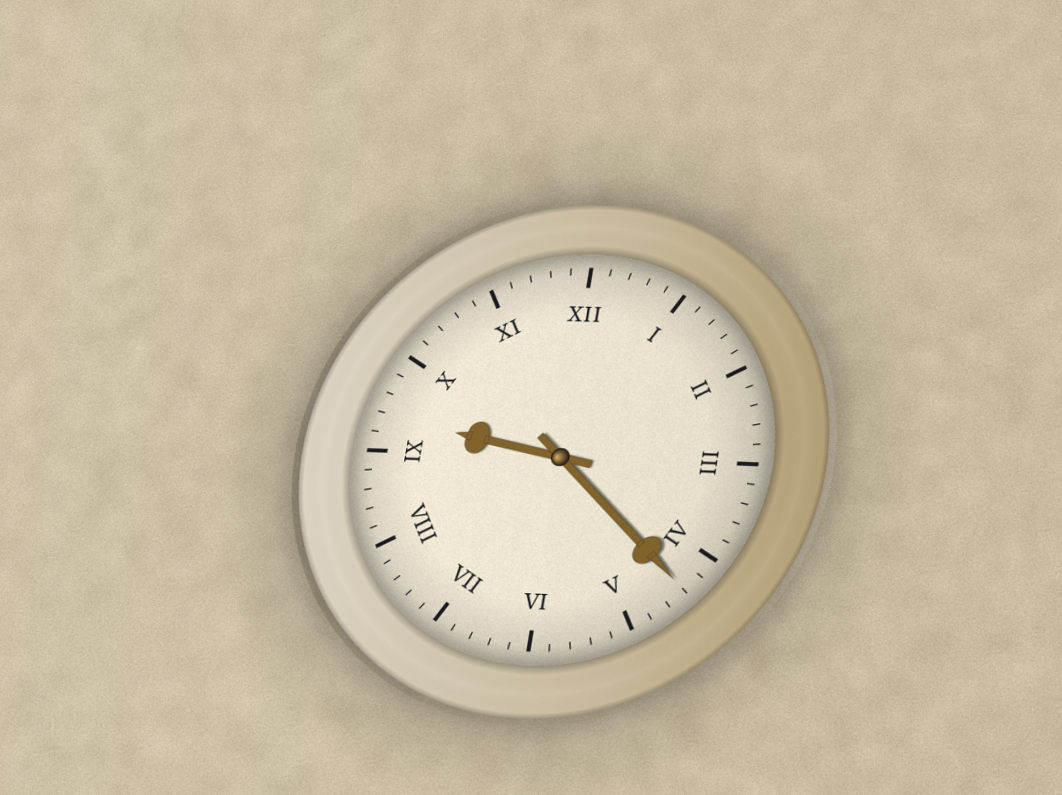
9:22
